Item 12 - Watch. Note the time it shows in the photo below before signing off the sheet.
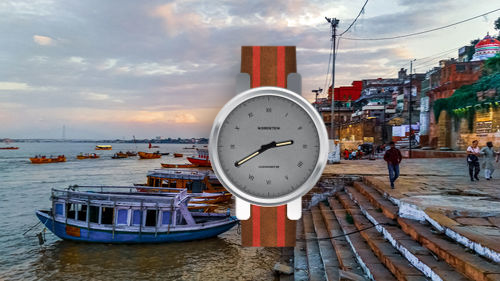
2:40
